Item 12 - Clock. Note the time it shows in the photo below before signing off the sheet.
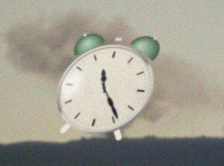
11:24
